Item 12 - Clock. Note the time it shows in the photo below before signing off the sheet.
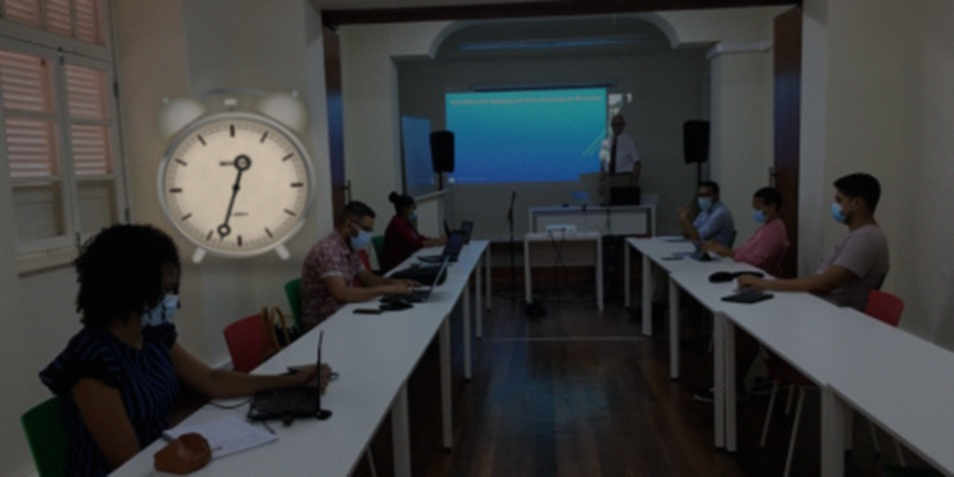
12:33
